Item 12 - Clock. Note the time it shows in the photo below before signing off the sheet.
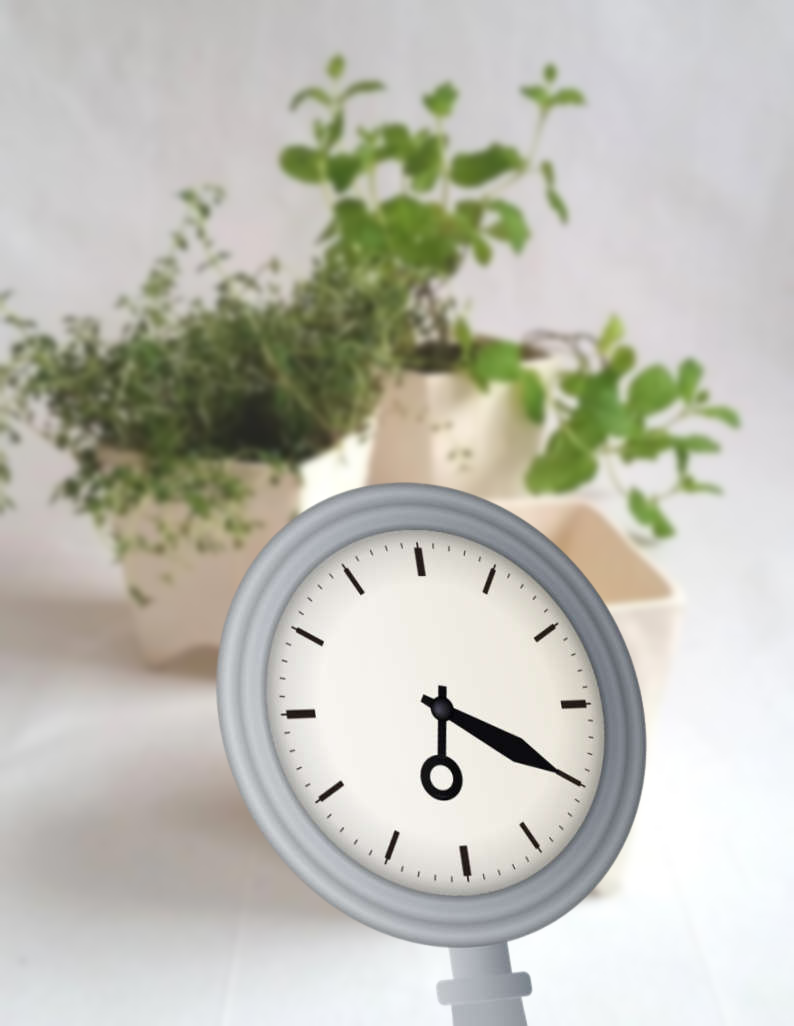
6:20
